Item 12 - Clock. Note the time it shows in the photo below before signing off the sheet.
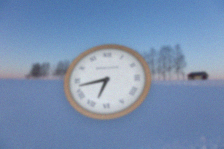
6:43
